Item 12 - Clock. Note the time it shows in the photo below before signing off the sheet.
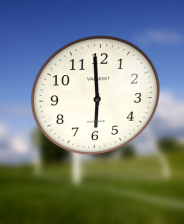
5:59
